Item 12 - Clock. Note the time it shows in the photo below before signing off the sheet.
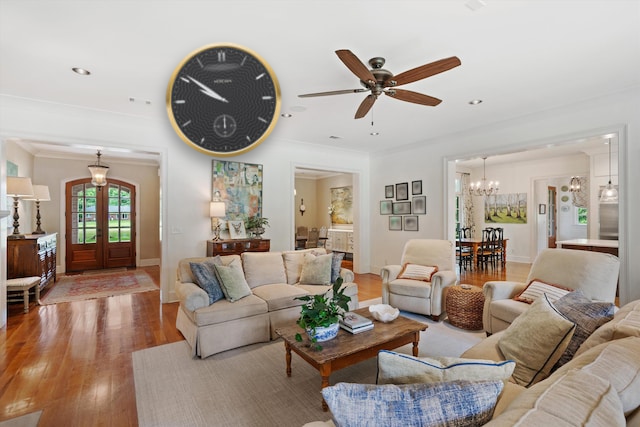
9:51
